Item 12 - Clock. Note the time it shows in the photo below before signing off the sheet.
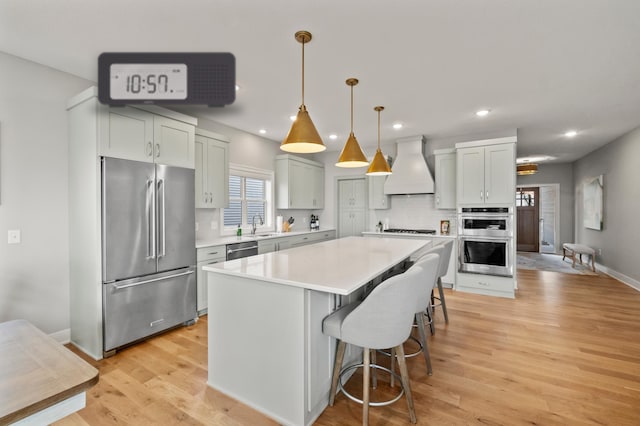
10:57
